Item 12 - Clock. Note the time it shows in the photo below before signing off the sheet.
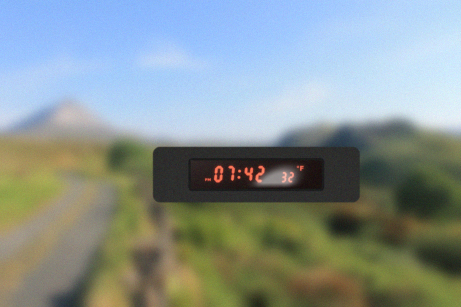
7:42
